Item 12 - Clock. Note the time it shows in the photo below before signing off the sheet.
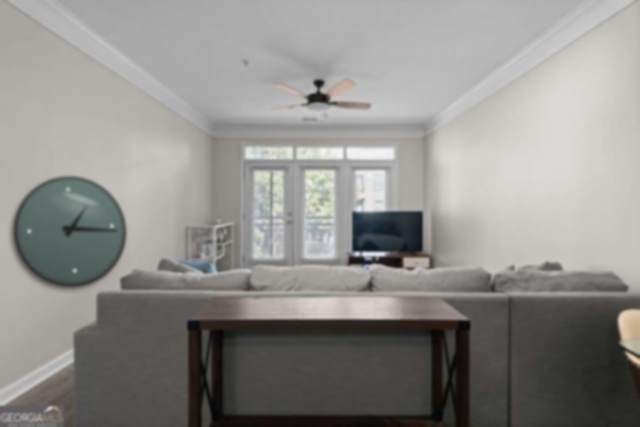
1:16
